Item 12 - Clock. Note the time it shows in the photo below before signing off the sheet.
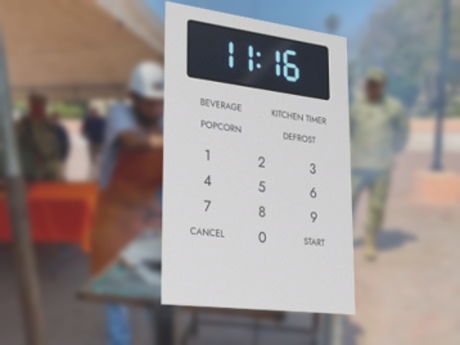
11:16
